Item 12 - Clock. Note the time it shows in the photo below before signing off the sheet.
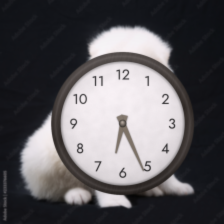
6:26
